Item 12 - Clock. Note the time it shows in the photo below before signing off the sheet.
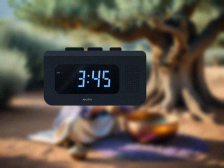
3:45
